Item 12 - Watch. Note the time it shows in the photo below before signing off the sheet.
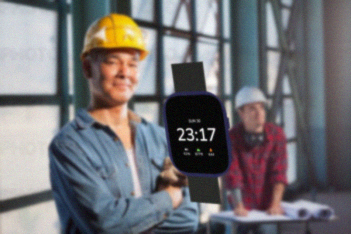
23:17
